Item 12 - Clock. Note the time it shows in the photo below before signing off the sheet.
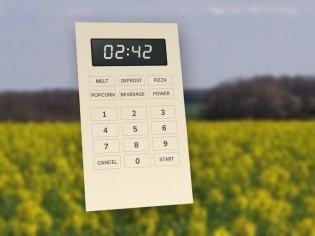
2:42
